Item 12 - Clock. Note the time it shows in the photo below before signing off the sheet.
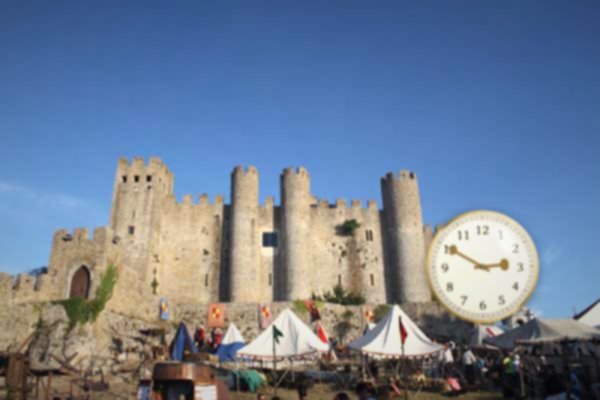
2:50
